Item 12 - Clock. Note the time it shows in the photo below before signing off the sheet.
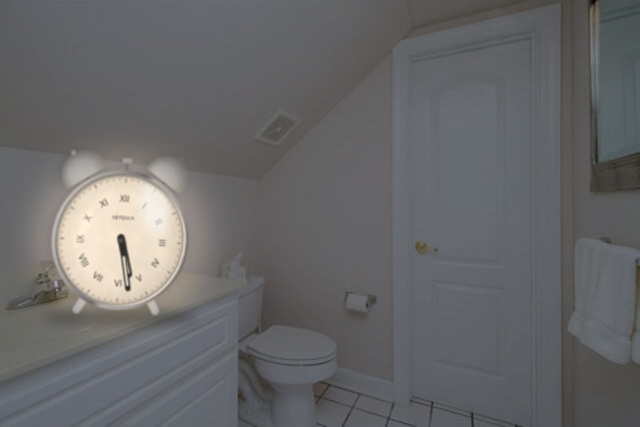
5:28
